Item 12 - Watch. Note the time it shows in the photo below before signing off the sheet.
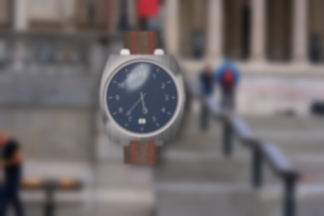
5:37
